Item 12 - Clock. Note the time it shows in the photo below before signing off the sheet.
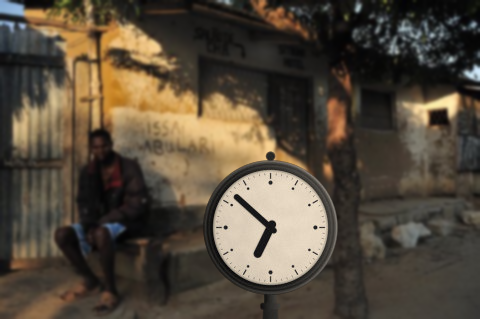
6:52
